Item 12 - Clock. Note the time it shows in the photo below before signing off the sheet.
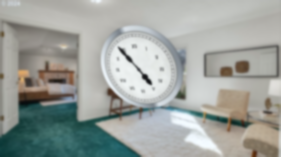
4:54
